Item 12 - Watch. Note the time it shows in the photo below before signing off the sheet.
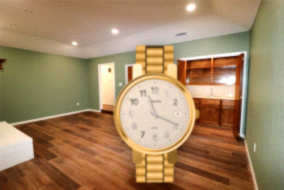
11:19
